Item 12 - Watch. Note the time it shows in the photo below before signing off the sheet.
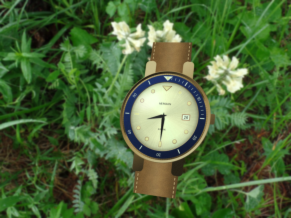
8:30
